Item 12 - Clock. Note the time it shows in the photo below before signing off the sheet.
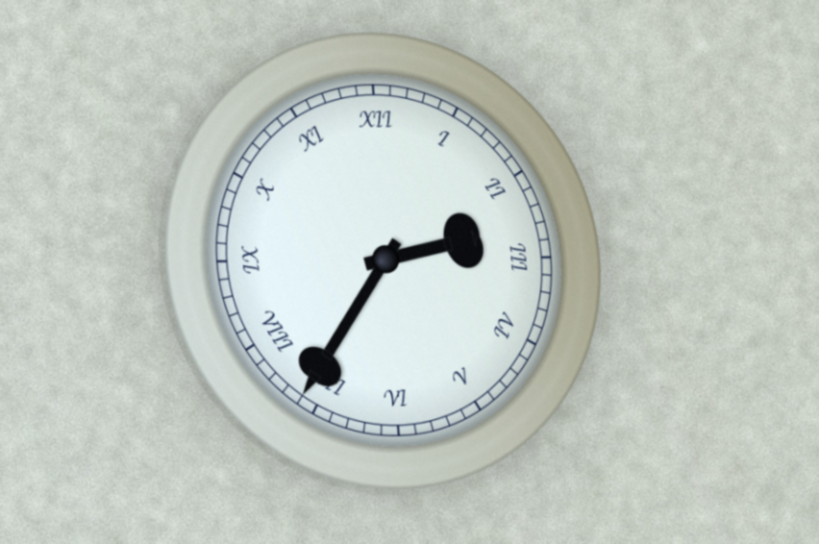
2:36
